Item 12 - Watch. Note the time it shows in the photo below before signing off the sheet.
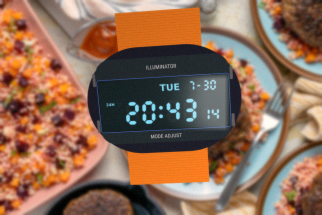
20:43:14
